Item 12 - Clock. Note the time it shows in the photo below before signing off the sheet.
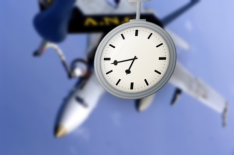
6:43
